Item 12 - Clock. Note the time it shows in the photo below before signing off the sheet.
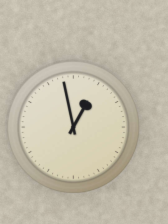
12:58
